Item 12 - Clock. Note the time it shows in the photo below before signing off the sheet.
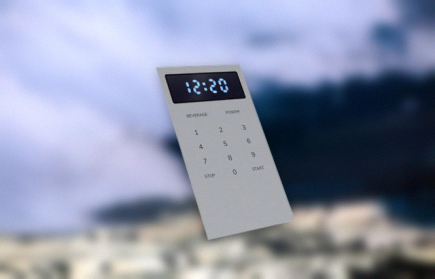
12:20
